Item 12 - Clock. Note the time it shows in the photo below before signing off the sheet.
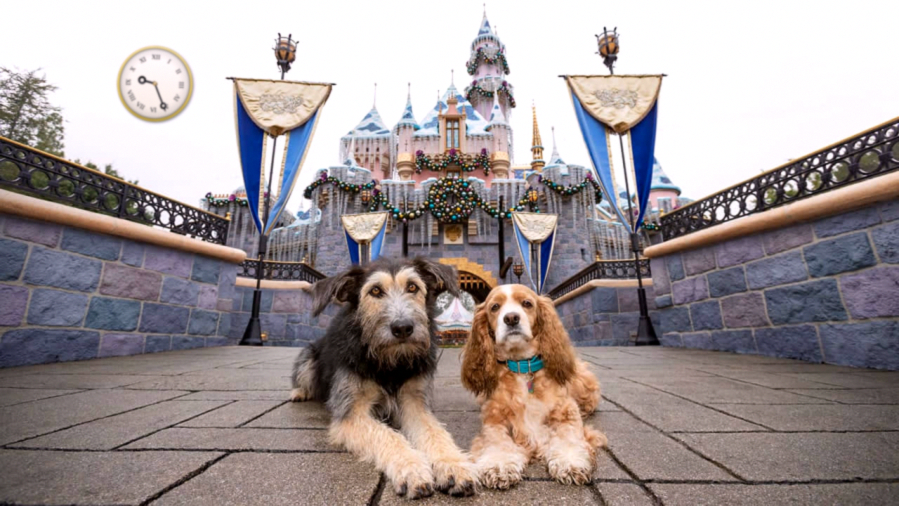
9:26
